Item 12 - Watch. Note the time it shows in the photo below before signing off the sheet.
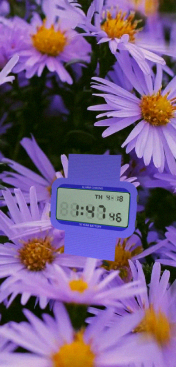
1:47:46
